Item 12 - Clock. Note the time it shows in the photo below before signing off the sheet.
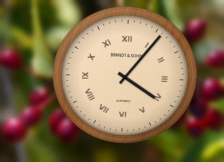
4:06
